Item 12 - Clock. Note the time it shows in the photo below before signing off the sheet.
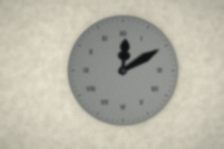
12:10
